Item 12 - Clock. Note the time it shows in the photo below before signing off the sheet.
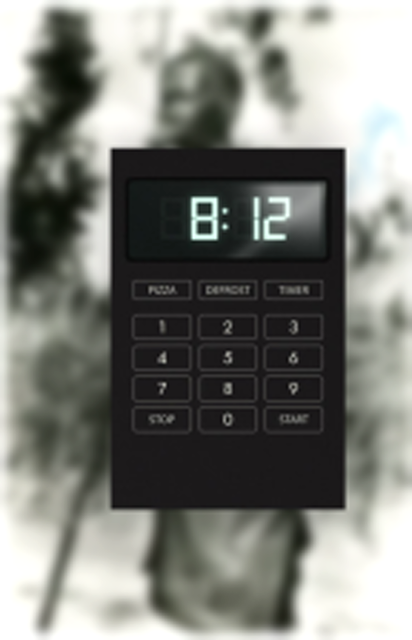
8:12
